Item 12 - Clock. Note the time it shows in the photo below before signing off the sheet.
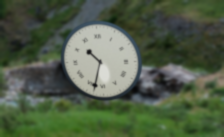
10:33
